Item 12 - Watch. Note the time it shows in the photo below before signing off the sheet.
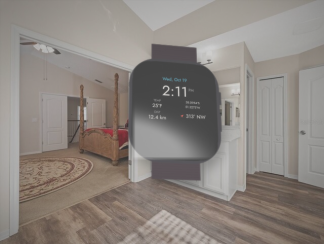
2:11
